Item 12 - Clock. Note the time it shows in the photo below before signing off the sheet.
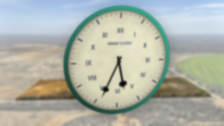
5:34
